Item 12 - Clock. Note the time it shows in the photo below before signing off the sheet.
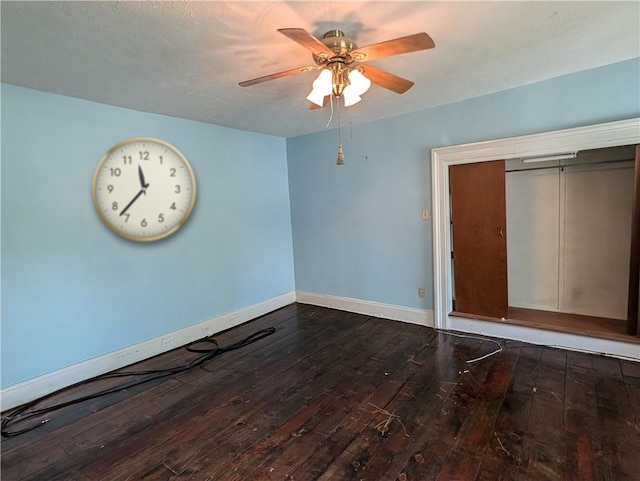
11:37
